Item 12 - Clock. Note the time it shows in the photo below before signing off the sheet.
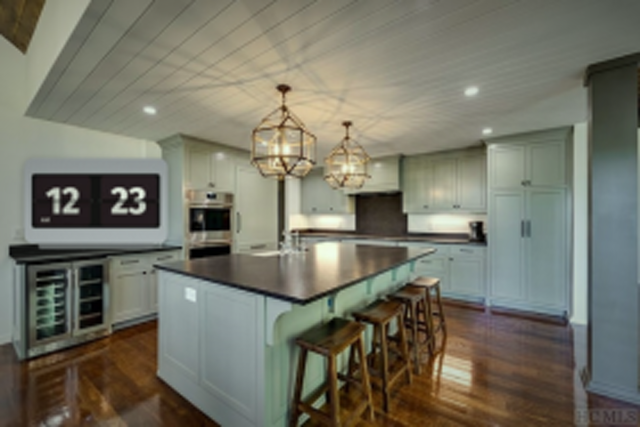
12:23
